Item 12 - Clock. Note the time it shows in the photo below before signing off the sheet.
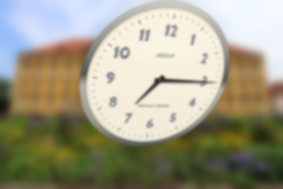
7:15
